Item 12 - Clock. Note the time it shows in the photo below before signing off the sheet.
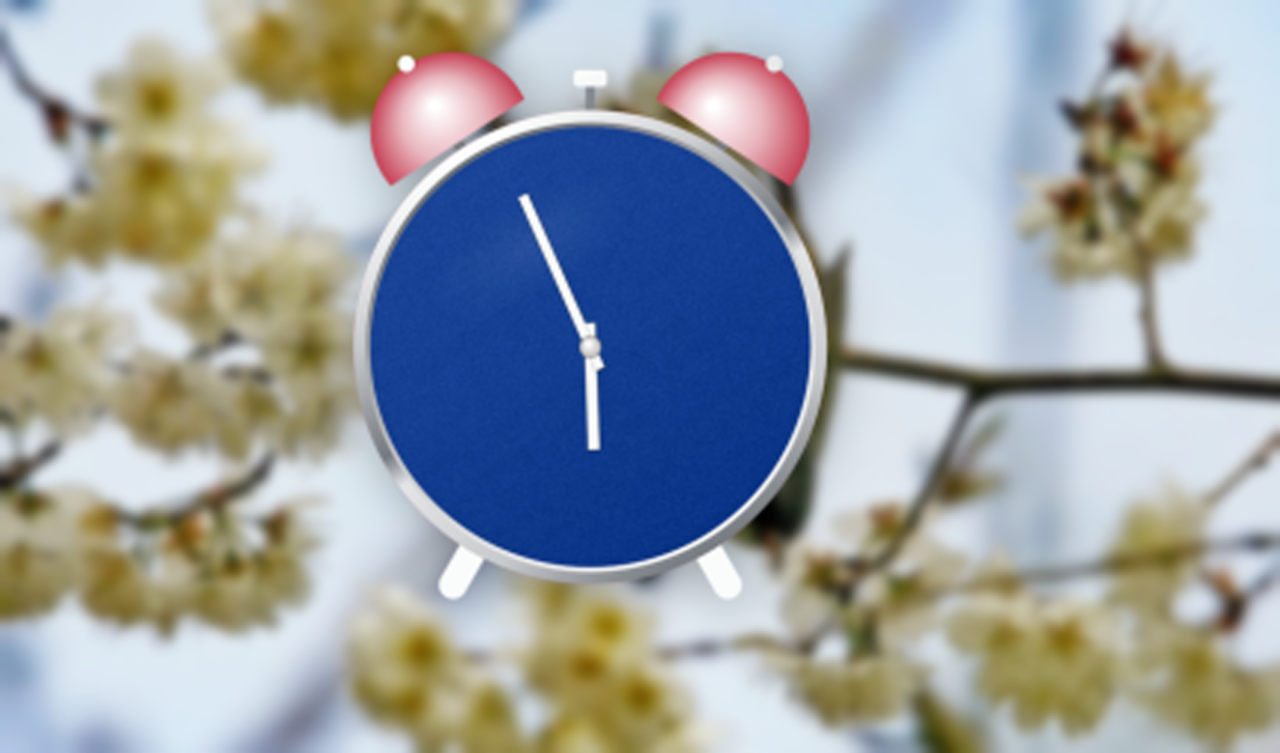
5:56
